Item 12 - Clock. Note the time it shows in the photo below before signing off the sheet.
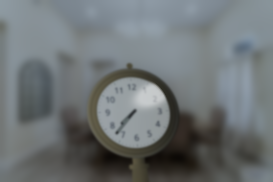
7:37
